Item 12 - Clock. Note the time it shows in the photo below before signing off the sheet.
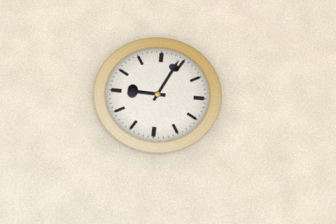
9:04
